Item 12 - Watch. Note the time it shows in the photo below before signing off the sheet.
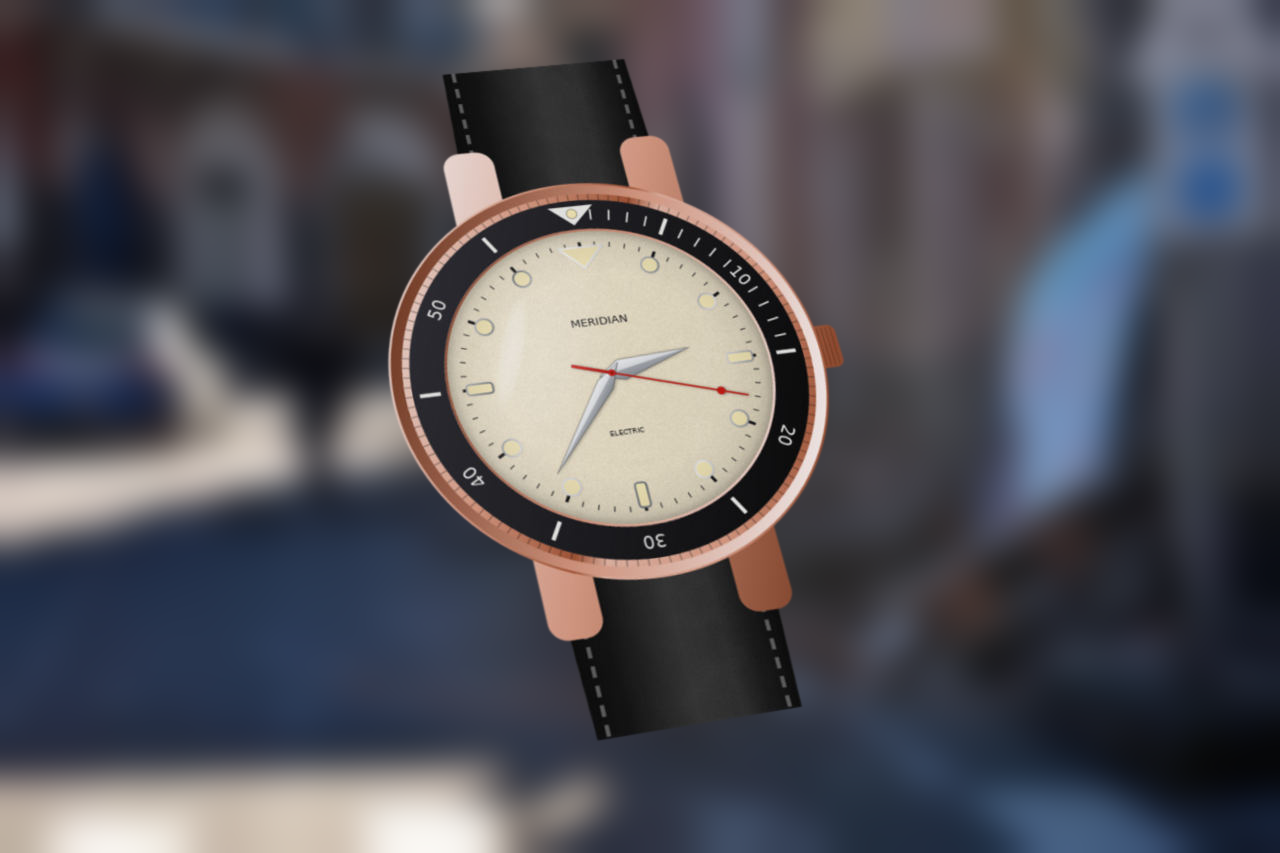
2:36:18
